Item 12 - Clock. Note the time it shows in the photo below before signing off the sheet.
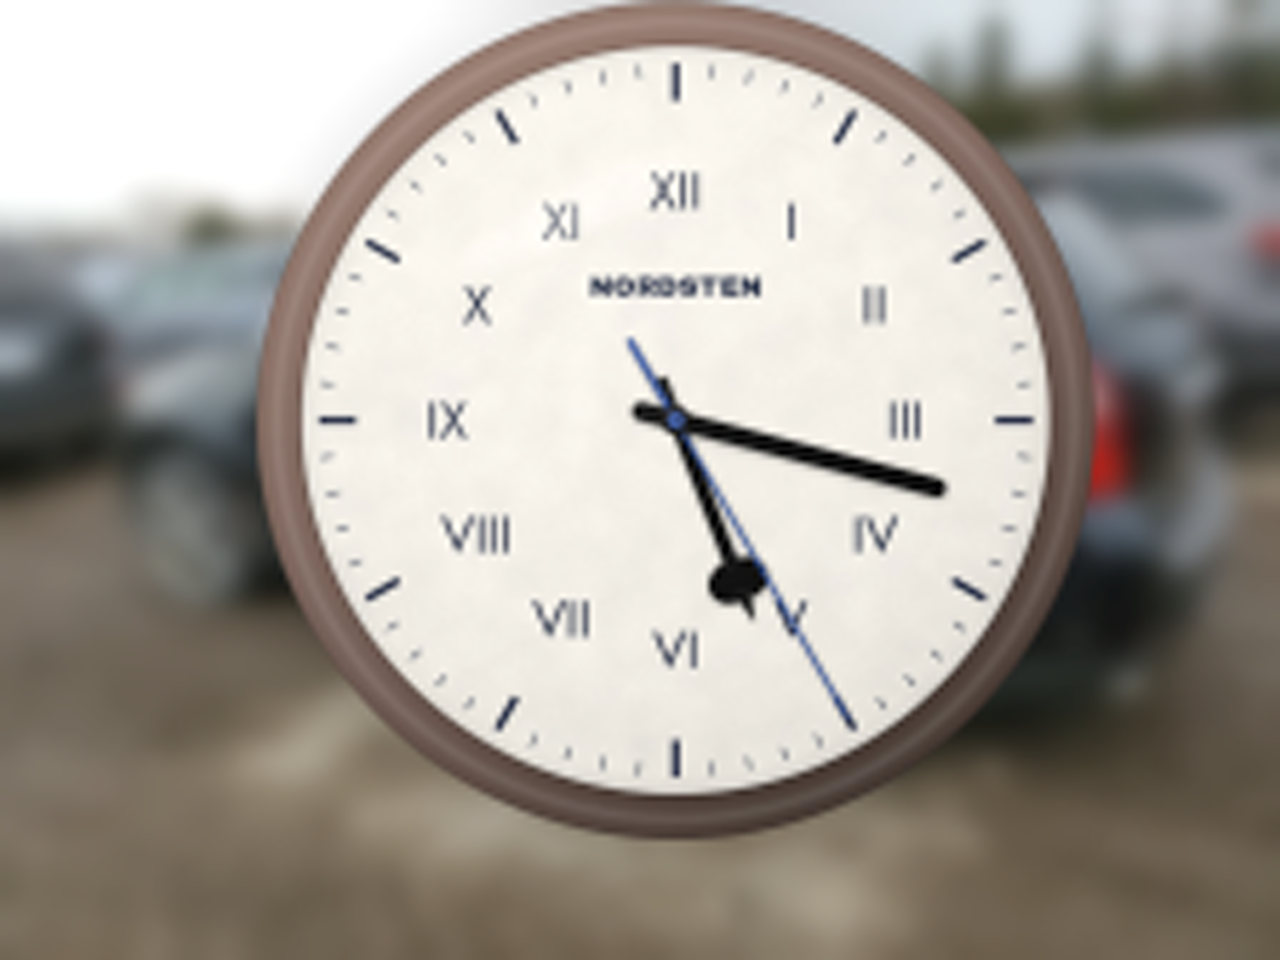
5:17:25
